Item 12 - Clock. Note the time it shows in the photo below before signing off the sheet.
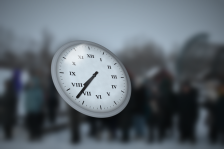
7:37
